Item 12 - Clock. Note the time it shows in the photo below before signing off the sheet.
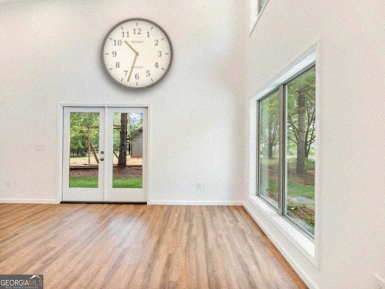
10:33
